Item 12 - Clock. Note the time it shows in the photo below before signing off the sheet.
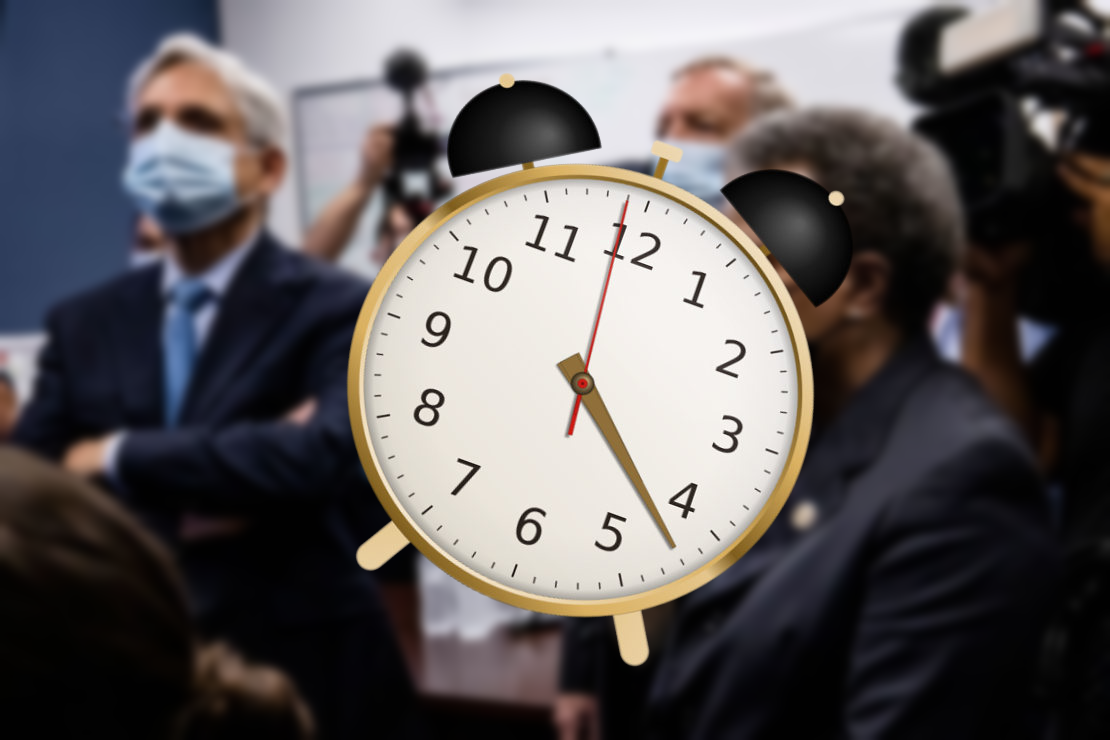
4:21:59
